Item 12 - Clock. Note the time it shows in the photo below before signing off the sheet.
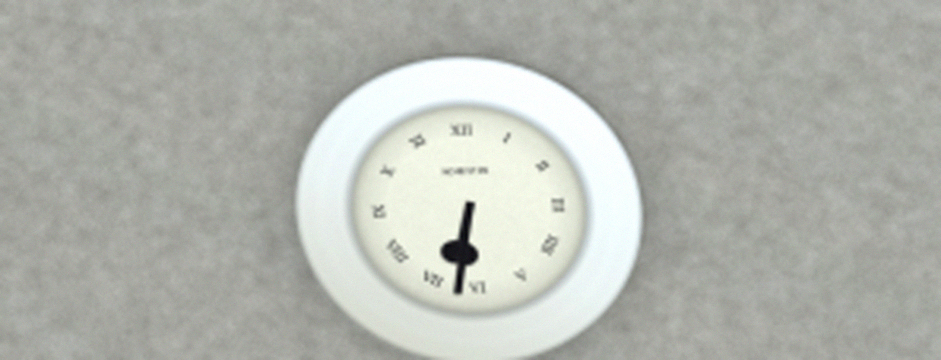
6:32
